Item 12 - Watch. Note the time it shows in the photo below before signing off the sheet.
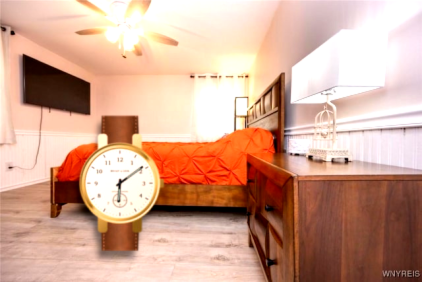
6:09
